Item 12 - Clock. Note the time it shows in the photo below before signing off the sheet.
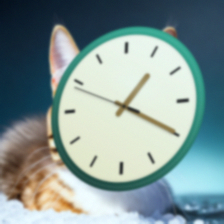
1:19:49
